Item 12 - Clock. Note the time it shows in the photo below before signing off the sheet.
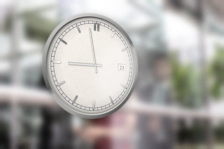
8:58
